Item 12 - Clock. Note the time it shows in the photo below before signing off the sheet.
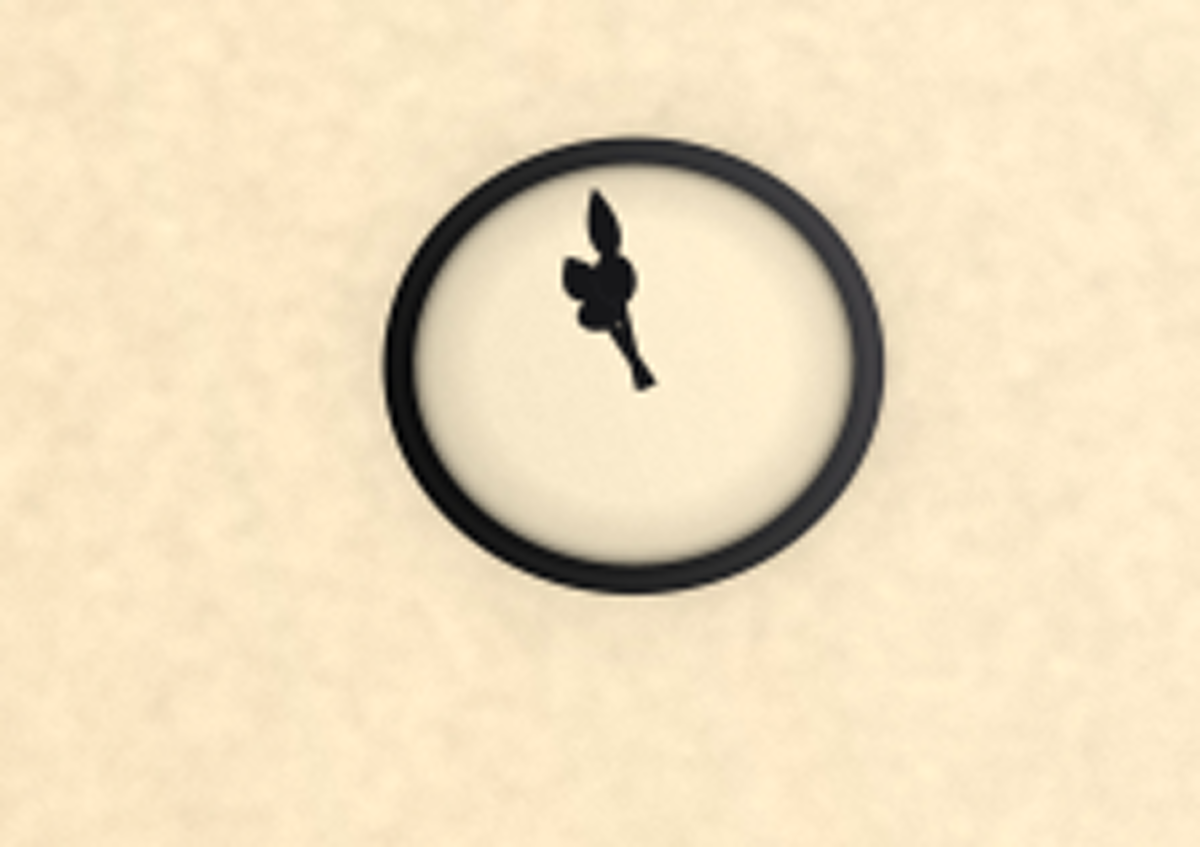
10:58
